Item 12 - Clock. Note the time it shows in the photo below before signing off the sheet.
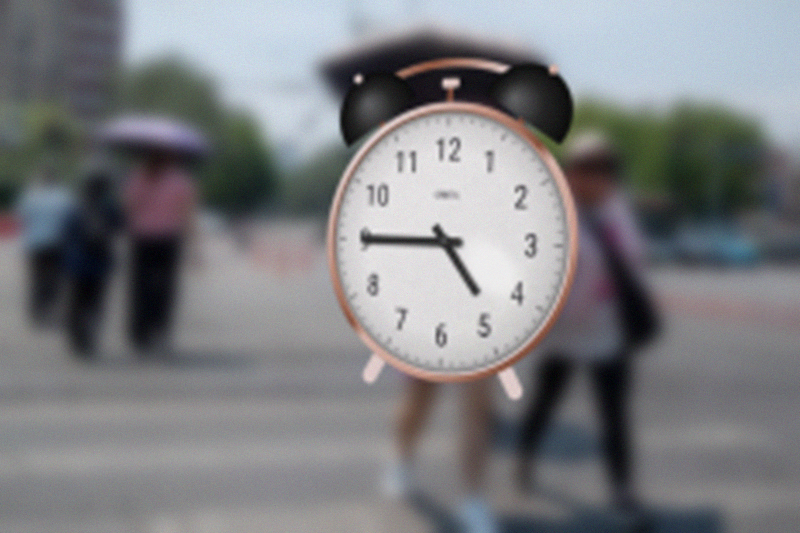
4:45
